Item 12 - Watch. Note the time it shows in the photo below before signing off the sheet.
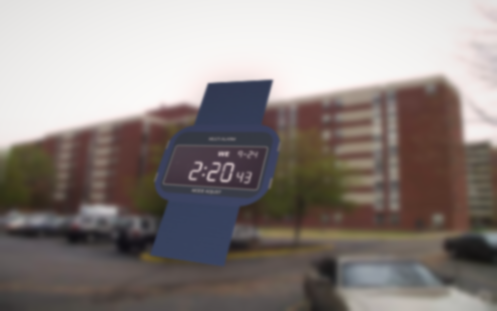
2:20
